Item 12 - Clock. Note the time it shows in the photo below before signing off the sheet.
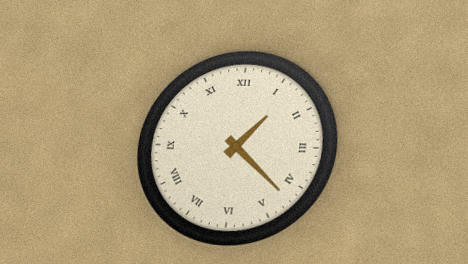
1:22
